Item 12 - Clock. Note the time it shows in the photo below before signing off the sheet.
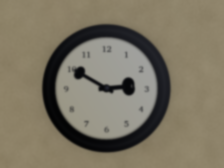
2:50
